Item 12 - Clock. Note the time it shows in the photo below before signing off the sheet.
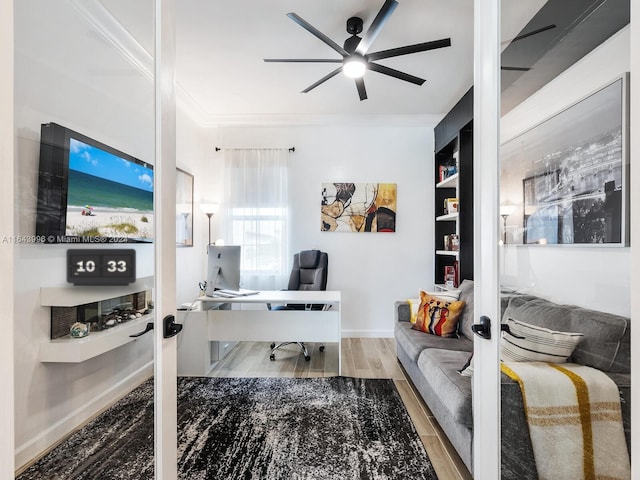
10:33
